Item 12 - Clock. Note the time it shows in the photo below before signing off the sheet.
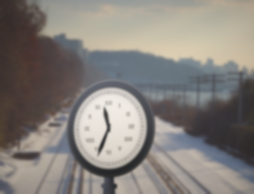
11:34
